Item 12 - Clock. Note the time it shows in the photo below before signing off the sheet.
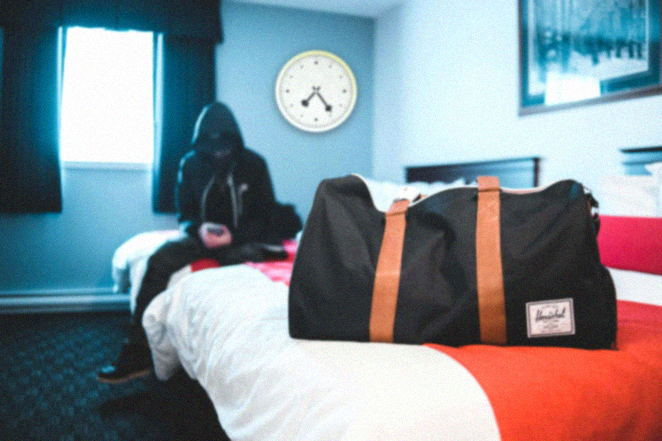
7:24
